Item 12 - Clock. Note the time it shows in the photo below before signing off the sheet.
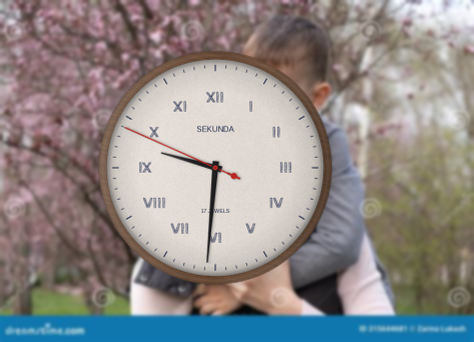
9:30:49
